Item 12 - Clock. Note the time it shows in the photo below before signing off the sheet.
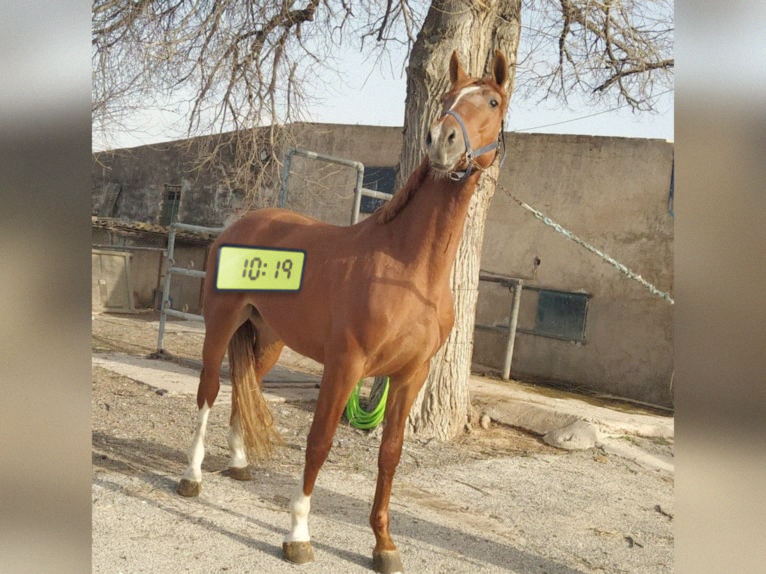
10:19
